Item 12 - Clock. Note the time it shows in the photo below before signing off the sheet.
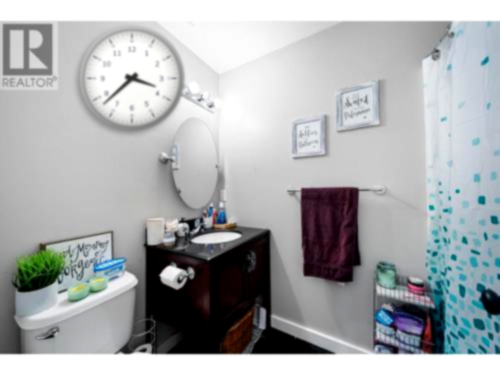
3:38
